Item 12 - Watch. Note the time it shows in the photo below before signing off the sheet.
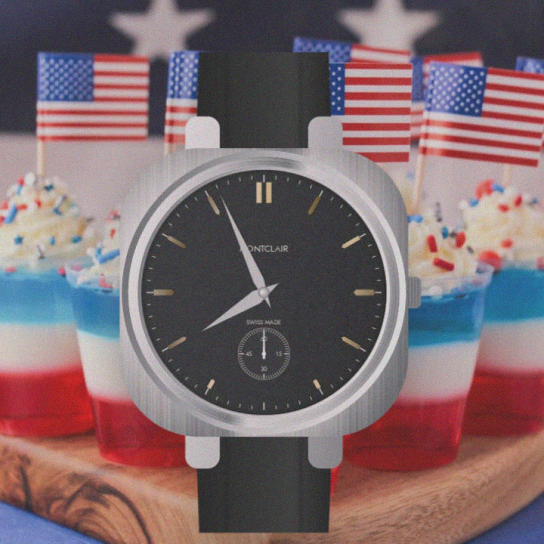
7:56
